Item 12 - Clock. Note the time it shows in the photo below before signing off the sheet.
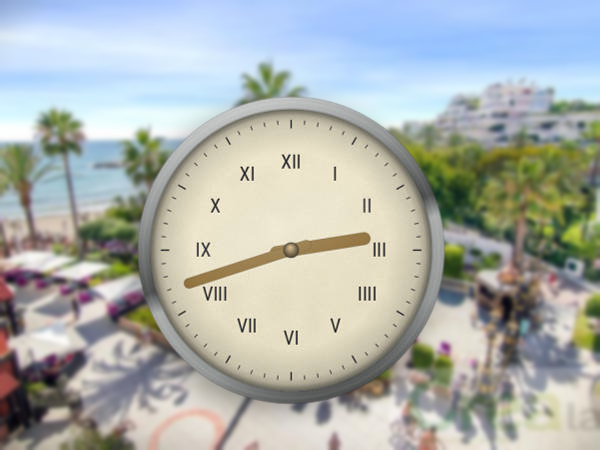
2:42
